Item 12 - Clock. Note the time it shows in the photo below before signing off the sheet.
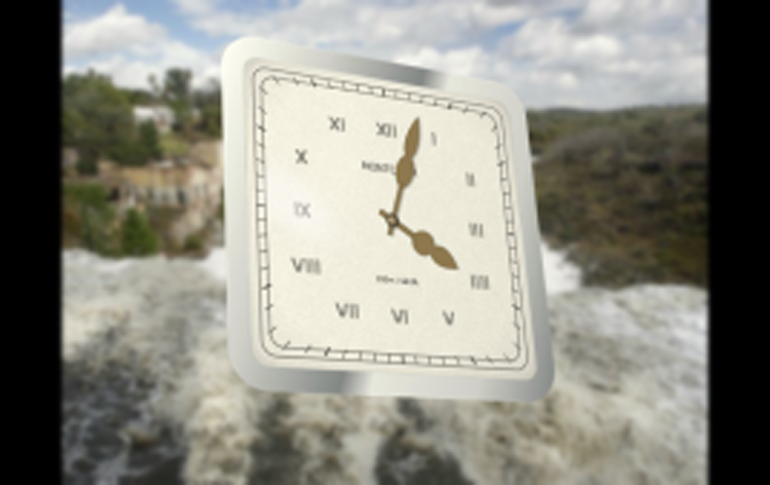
4:03
